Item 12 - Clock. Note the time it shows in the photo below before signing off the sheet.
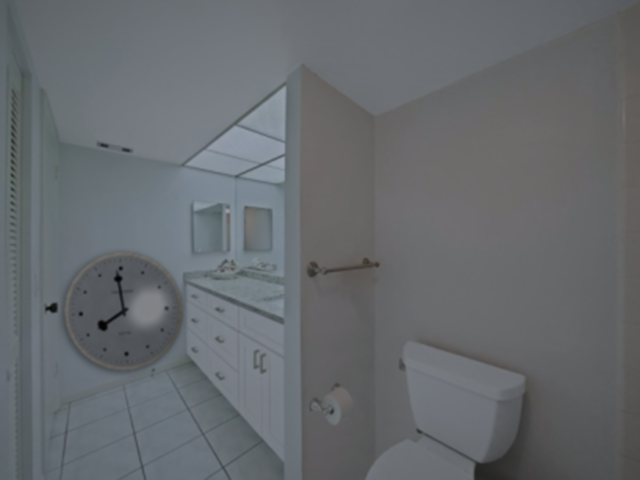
7:59
